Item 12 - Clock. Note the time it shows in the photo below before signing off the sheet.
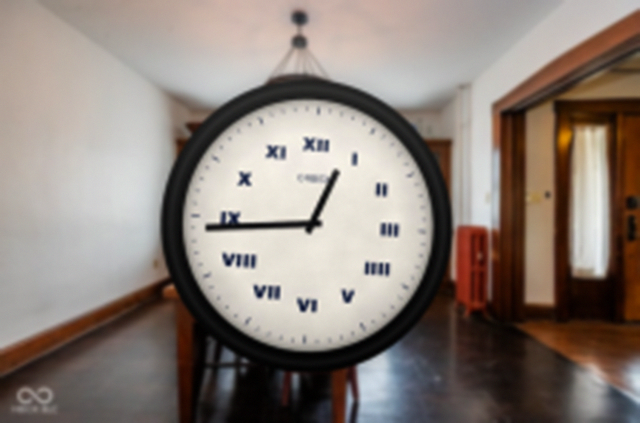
12:44
